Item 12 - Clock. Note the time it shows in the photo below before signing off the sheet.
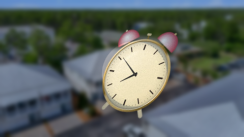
7:51
